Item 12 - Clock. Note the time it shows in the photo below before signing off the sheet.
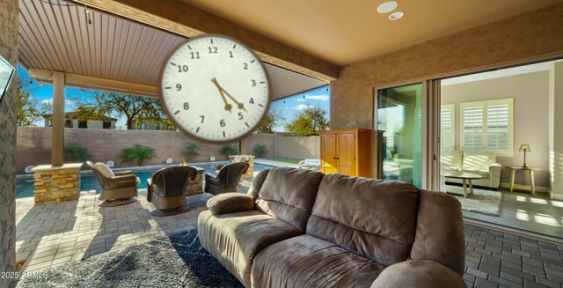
5:23
